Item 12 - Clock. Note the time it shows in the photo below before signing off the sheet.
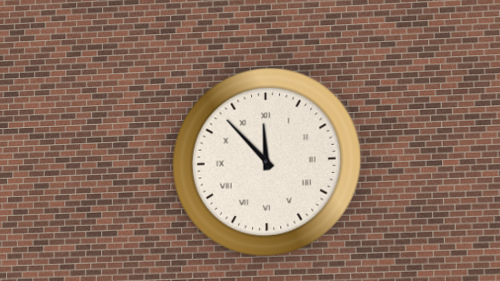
11:53
